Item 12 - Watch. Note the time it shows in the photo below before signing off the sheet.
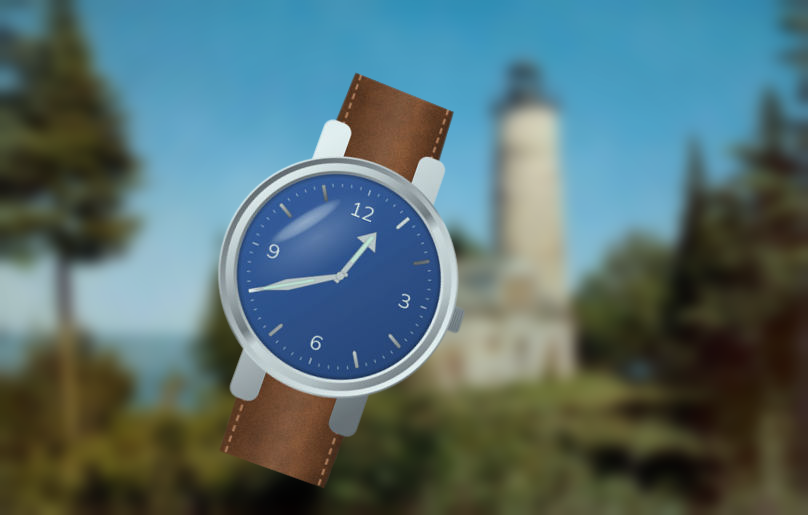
12:40
